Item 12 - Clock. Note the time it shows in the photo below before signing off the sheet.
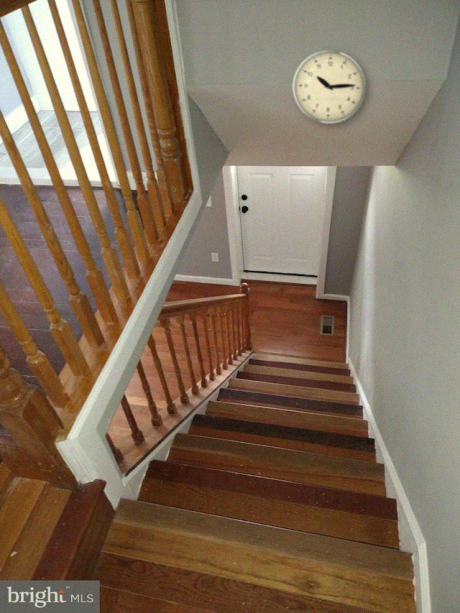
10:14
